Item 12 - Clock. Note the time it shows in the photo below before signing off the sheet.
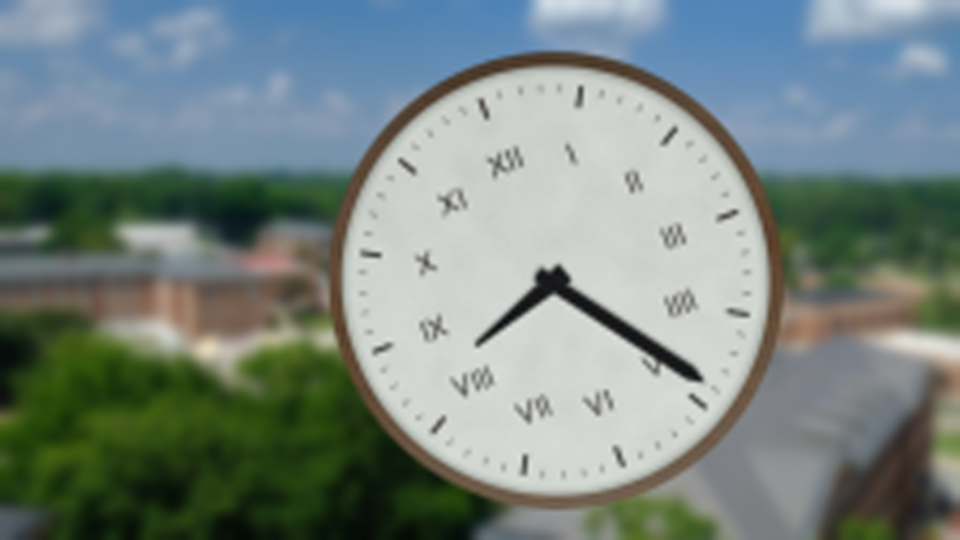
8:24
